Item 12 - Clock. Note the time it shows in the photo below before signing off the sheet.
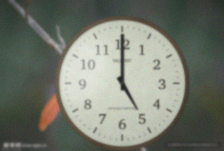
5:00
